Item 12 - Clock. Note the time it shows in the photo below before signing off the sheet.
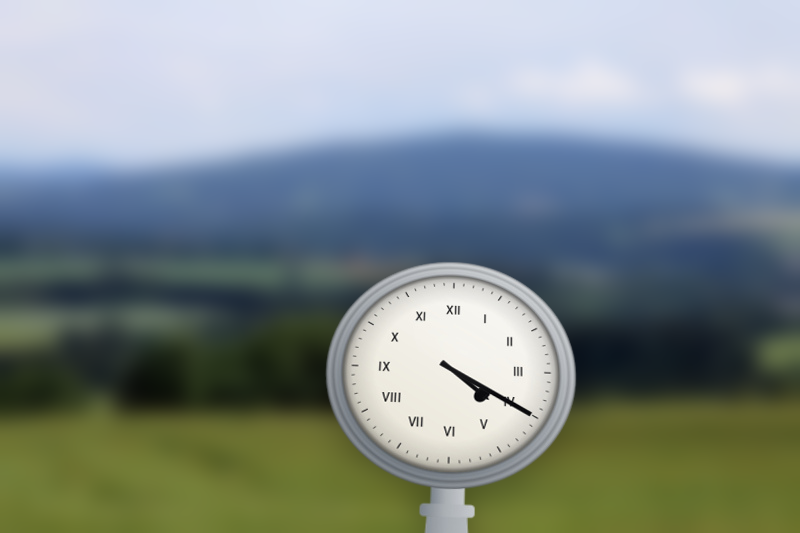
4:20
